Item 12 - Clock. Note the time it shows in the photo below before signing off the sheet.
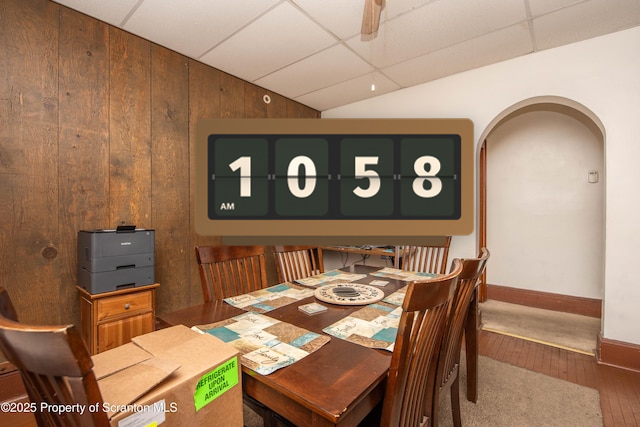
10:58
